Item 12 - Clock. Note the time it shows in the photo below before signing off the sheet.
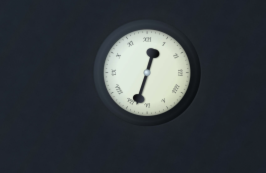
12:33
